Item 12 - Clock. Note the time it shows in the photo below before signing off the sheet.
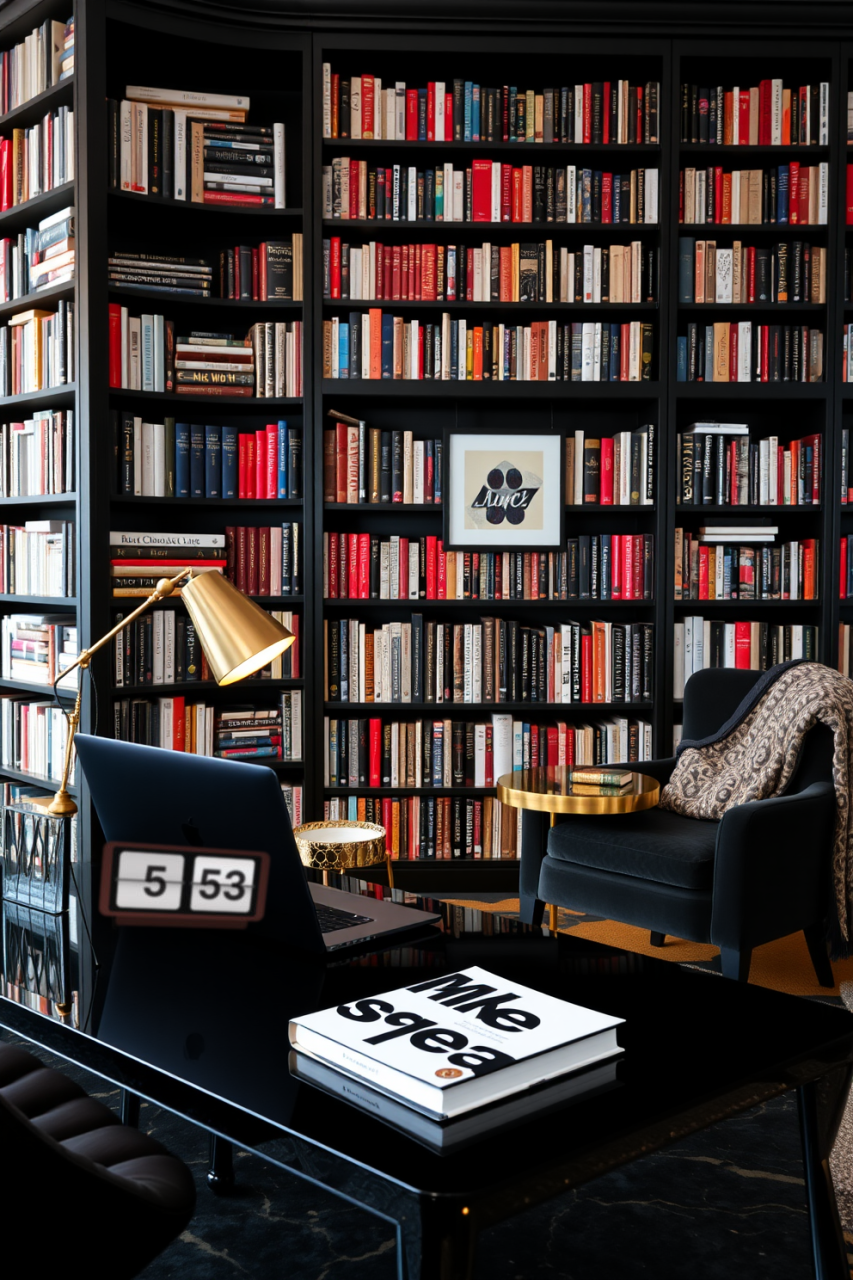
5:53
